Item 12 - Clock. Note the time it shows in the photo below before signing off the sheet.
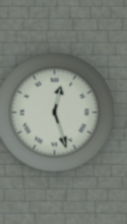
12:27
